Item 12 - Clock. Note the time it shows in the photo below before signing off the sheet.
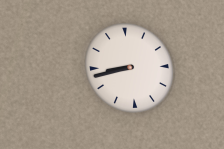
8:43
